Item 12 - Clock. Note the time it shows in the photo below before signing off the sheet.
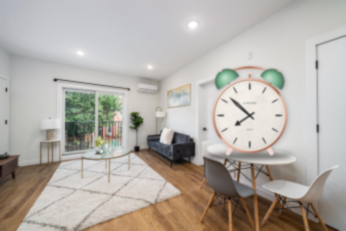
7:52
